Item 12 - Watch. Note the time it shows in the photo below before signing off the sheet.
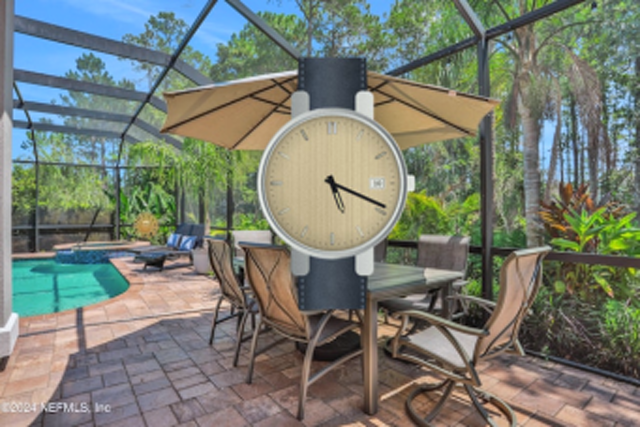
5:19
